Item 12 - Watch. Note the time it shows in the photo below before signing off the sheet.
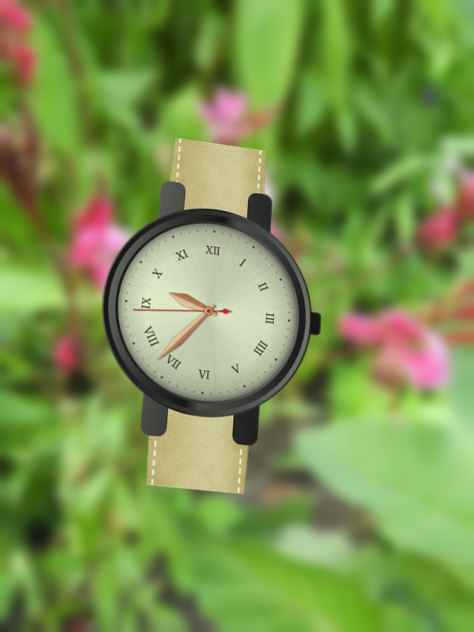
9:36:44
